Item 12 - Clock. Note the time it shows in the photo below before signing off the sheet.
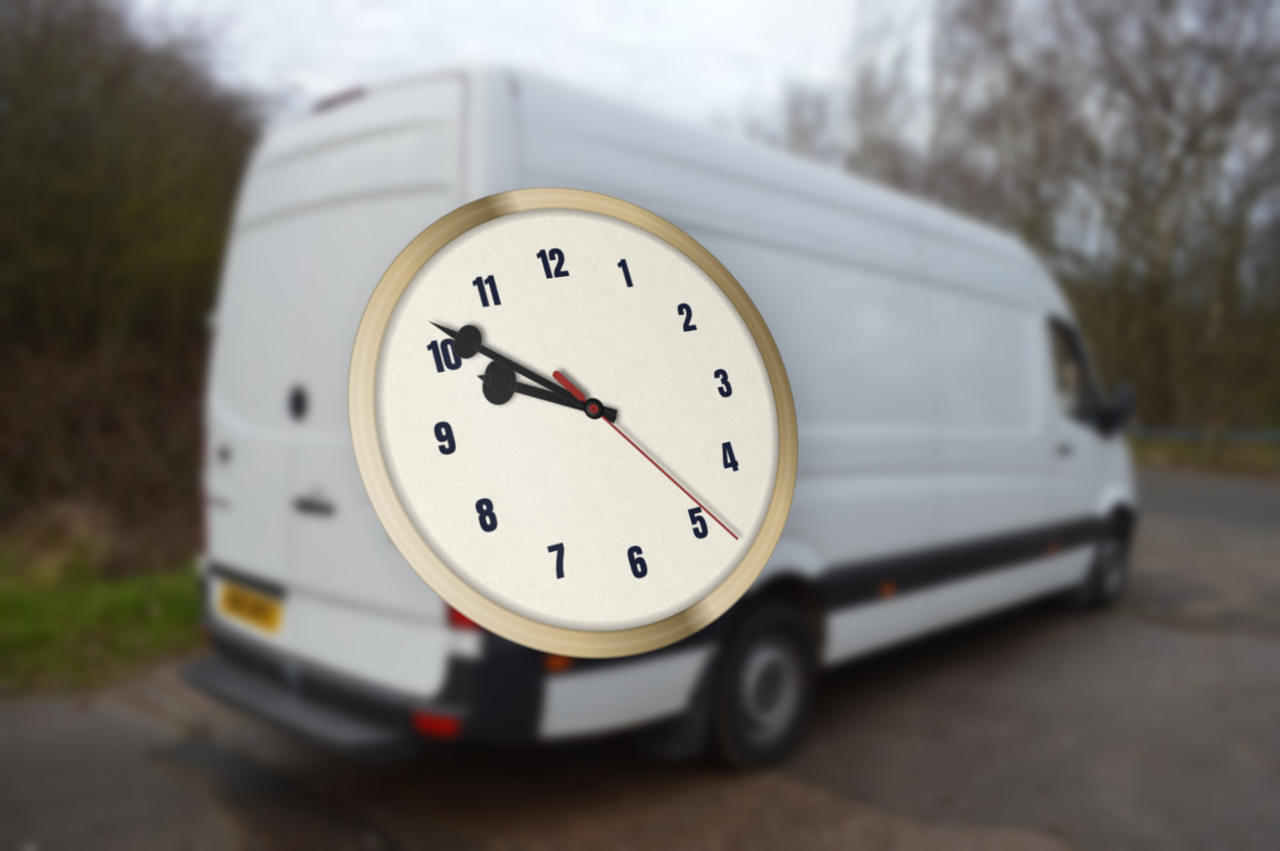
9:51:24
